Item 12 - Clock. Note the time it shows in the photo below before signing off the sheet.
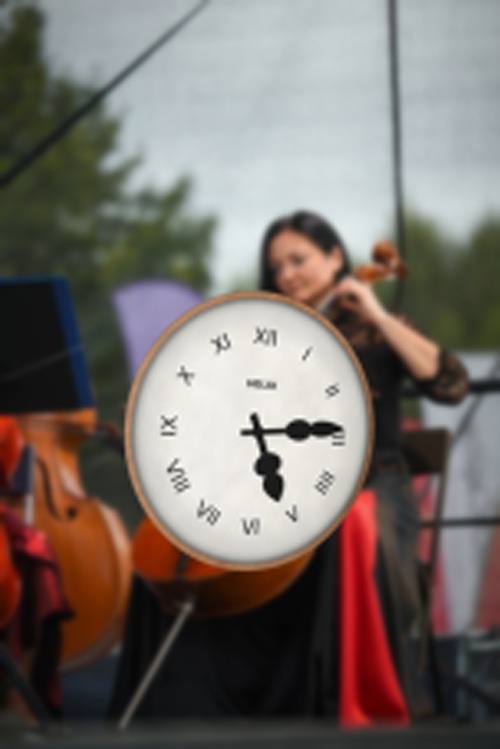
5:14
